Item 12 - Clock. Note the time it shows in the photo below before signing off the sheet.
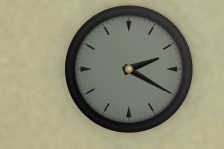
2:20
